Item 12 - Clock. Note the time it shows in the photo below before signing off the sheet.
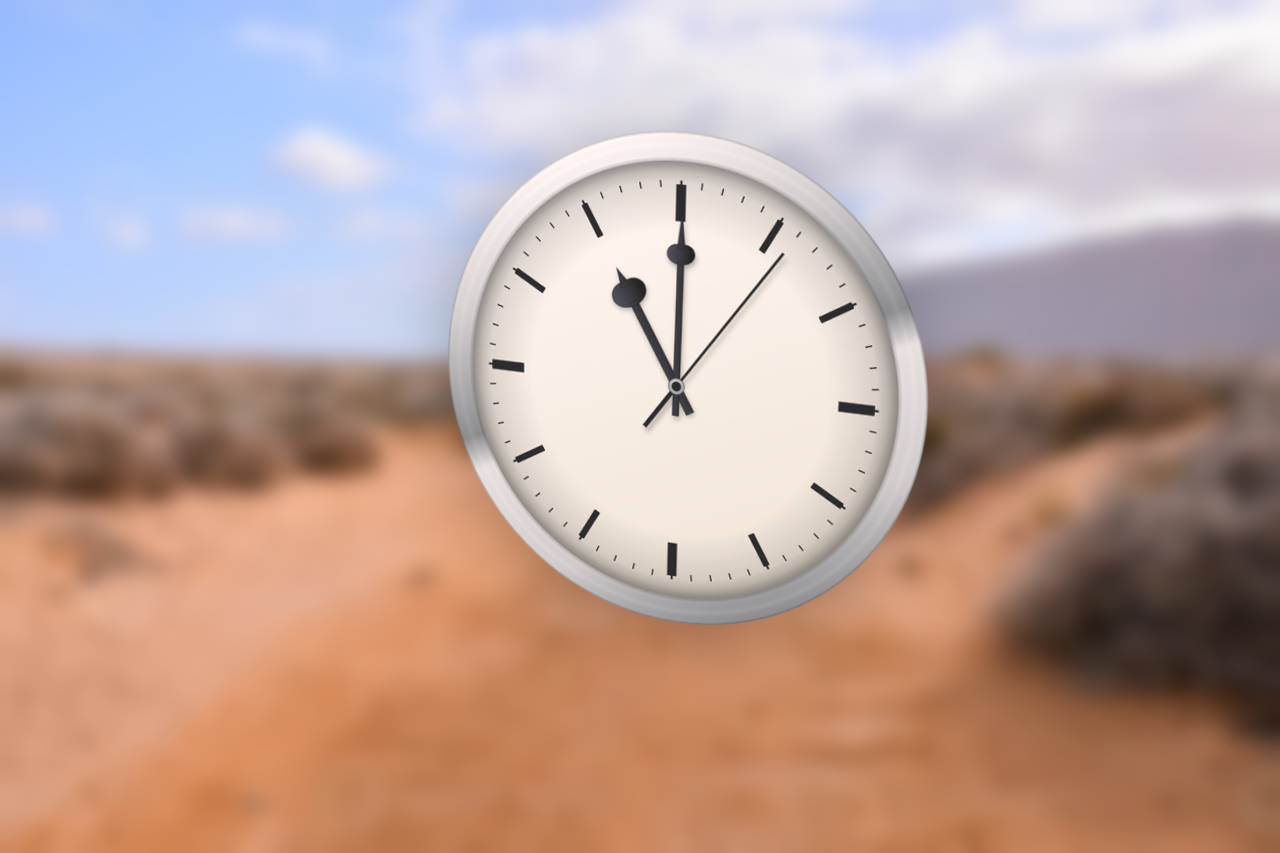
11:00:06
